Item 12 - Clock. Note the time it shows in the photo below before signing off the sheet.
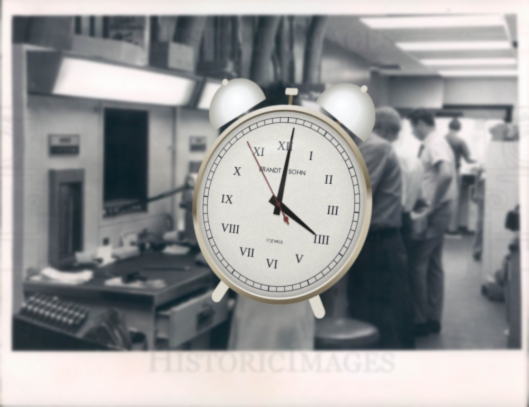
4:00:54
